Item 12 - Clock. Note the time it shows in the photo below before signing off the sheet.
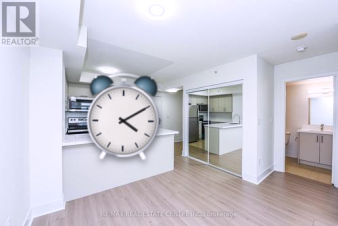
4:10
